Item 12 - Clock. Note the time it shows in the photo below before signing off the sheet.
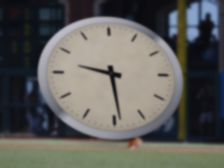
9:29
